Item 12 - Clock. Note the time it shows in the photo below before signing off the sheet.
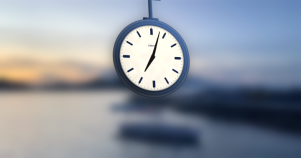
7:03
